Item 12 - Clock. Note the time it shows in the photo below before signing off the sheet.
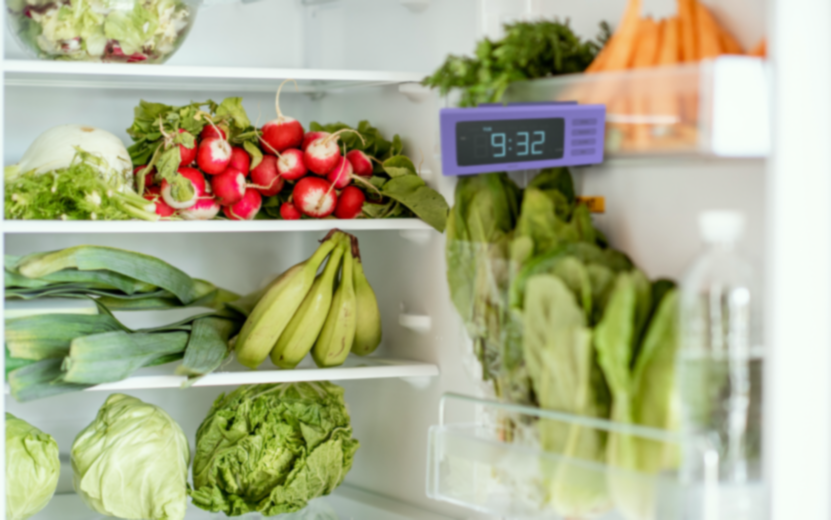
9:32
